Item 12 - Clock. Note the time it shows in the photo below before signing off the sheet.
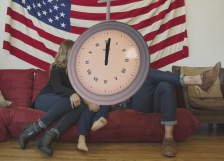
12:01
